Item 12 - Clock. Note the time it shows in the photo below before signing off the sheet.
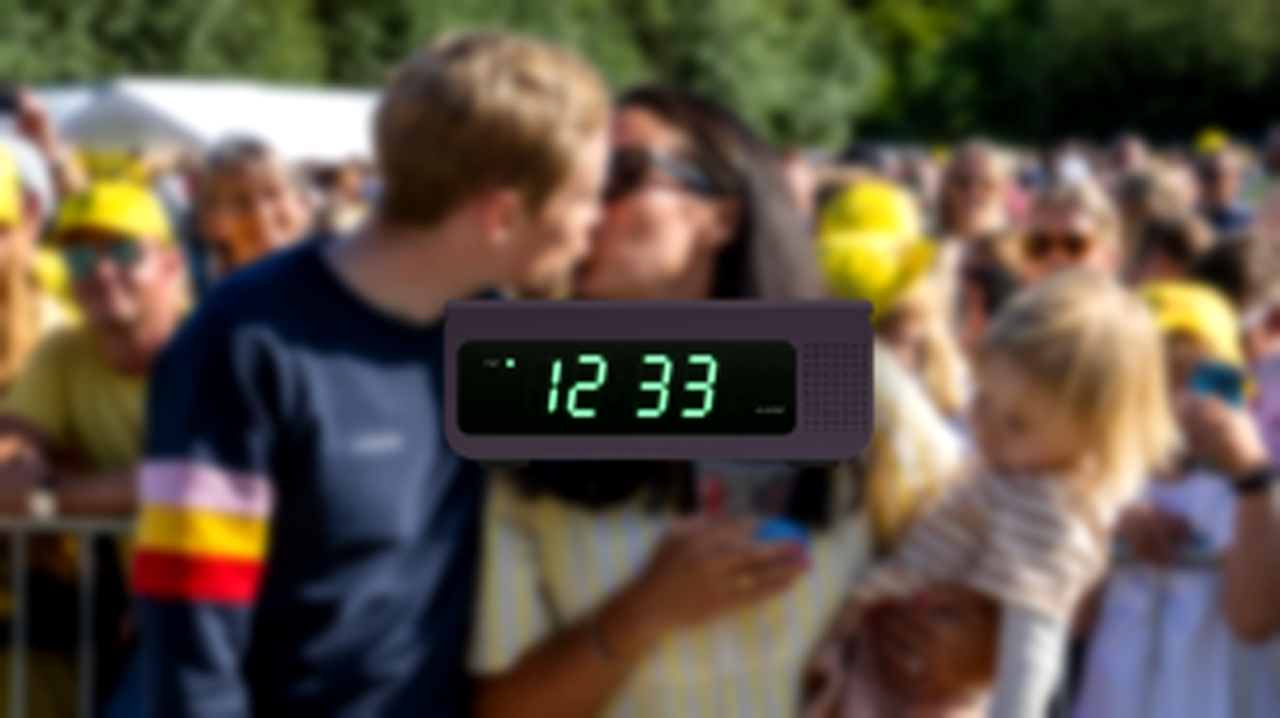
12:33
